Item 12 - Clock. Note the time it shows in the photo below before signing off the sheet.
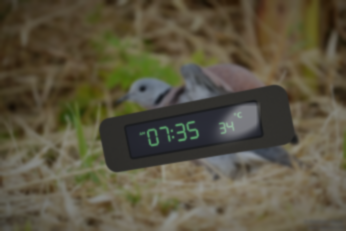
7:35
